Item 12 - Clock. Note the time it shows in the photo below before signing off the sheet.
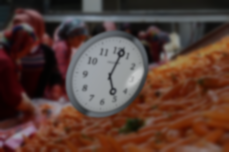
5:02
